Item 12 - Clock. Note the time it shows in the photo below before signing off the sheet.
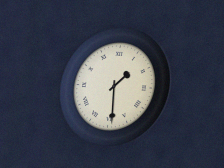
1:29
